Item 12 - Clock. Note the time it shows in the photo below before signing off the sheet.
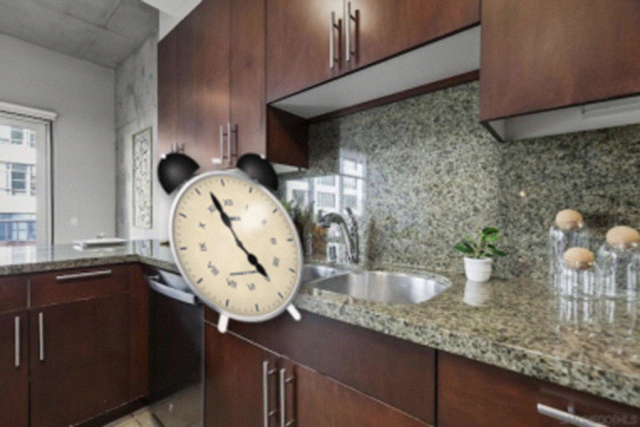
4:57
